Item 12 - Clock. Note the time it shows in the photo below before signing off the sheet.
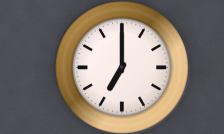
7:00
